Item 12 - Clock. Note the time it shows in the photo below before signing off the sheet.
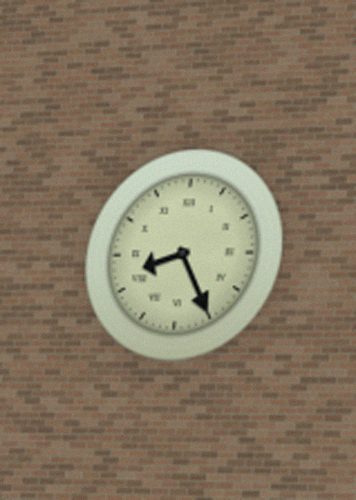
8:25
